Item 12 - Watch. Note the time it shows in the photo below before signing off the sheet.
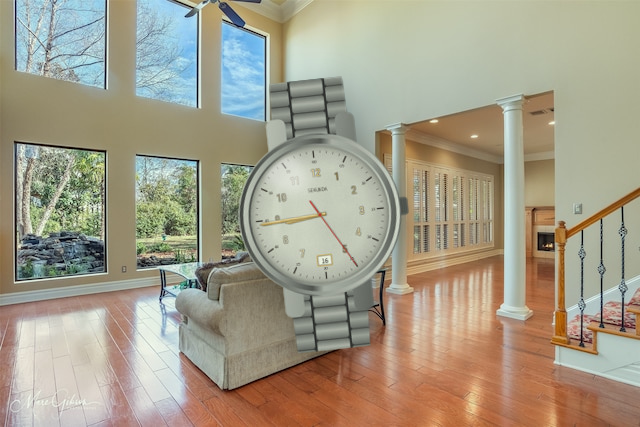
8:44:25
